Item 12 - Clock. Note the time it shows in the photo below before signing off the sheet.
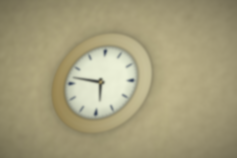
5:47
